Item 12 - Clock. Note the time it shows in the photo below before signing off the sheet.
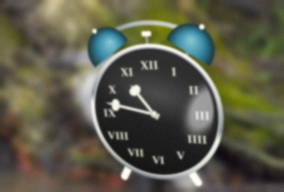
10:47
